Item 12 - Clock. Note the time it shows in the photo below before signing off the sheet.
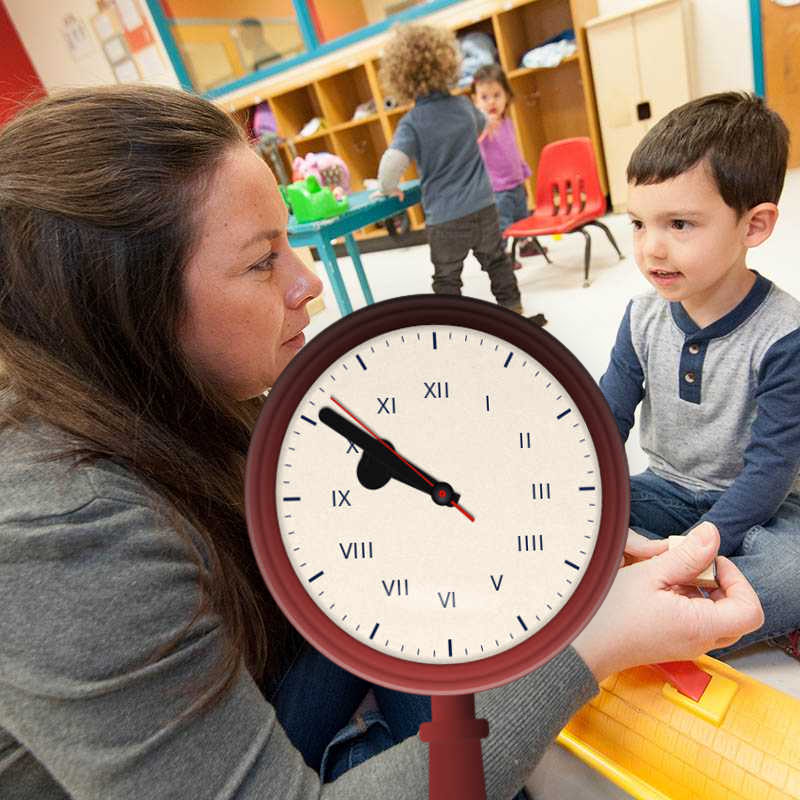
9:50:52
